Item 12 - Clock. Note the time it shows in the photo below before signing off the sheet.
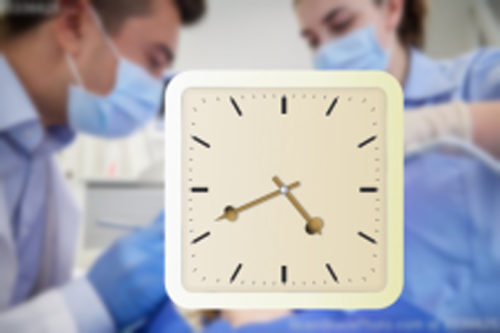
4:41
